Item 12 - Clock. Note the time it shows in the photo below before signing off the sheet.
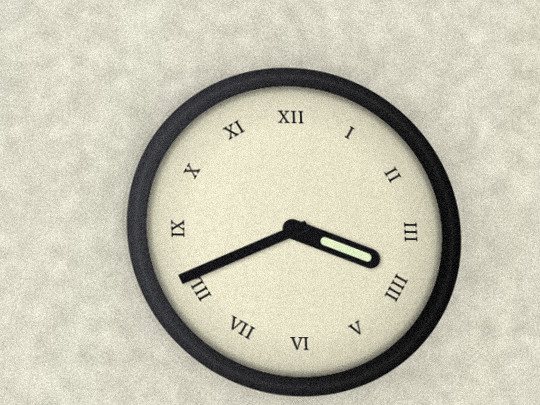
3:41
